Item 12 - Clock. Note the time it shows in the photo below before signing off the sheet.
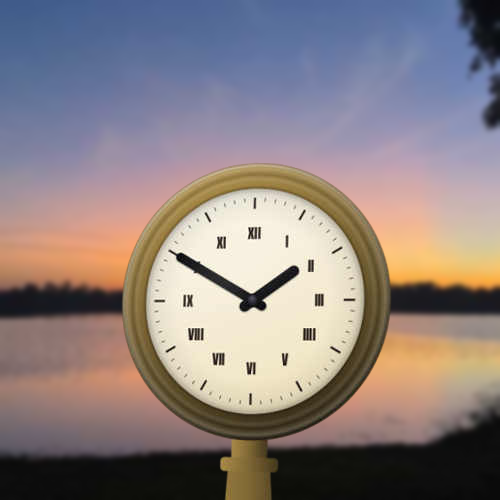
1:50
